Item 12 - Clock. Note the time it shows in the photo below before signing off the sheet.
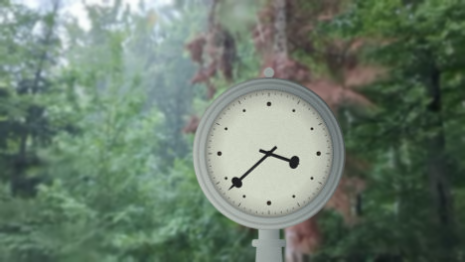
3:38
